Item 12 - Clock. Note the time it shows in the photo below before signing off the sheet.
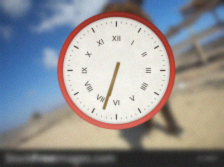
6:33
